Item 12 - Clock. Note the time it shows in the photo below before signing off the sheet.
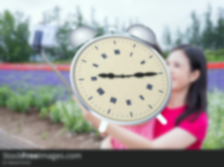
9:15
